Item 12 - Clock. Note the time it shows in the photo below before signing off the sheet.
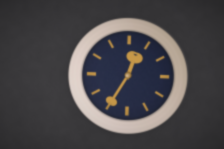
12:35
